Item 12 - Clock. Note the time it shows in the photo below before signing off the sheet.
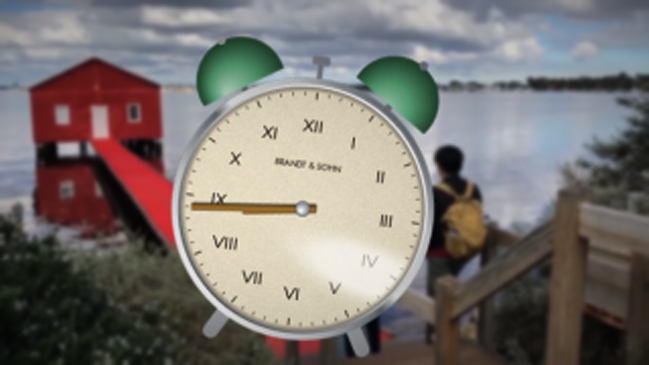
8:44
